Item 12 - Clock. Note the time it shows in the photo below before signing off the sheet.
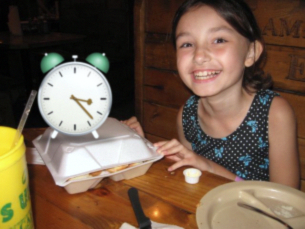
3:23
